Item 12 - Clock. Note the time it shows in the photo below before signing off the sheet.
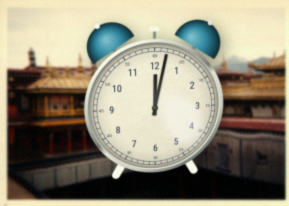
12:02
